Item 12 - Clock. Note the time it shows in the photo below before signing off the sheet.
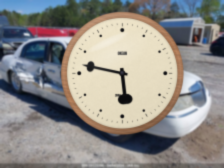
5:47
